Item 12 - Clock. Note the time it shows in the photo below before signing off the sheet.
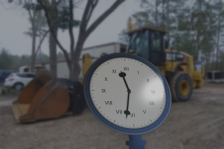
11:32
